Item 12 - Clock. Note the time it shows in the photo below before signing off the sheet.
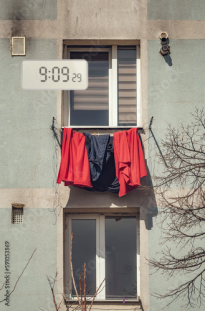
9:09:29
